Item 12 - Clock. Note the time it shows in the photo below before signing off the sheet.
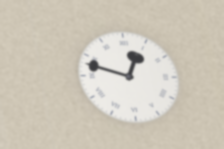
12:48
